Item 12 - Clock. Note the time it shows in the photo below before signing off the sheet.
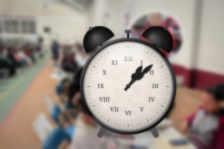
1:08
